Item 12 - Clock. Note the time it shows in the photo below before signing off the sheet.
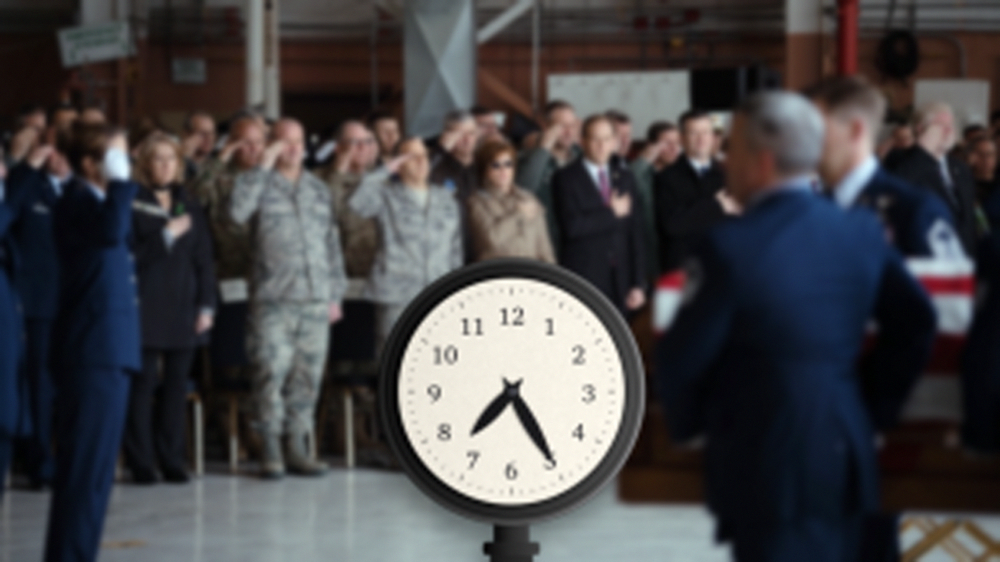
7:25
